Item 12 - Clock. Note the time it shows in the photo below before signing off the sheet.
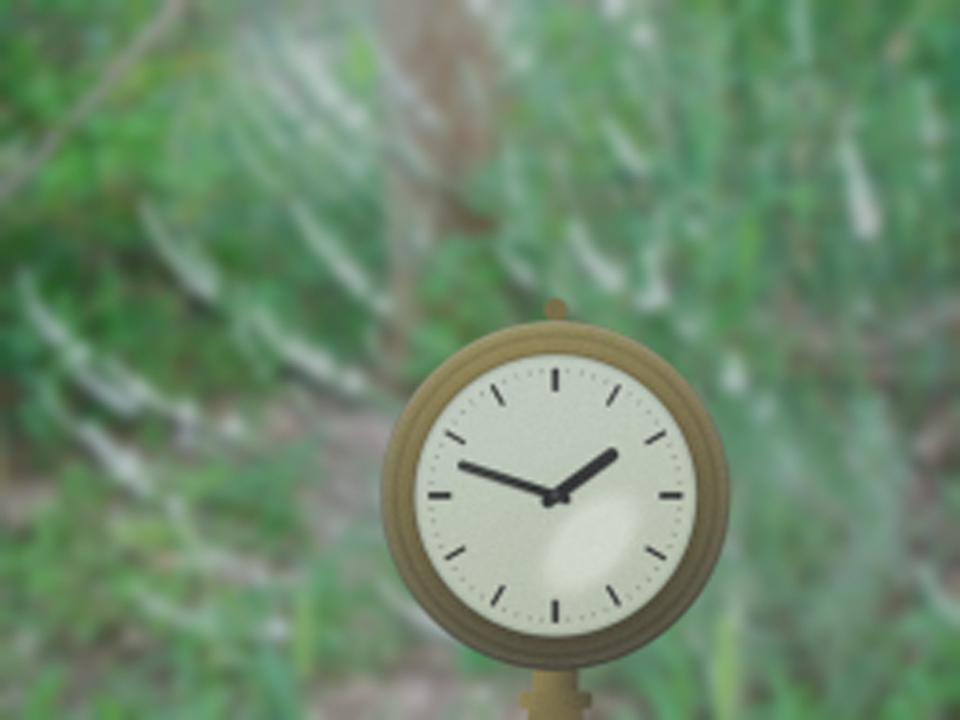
1:48
